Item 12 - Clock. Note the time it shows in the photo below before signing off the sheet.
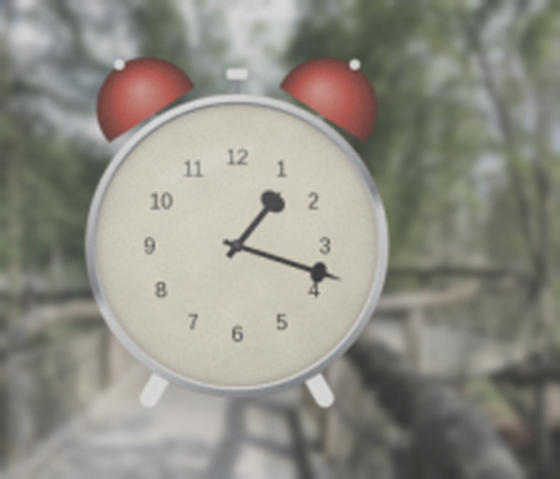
1:18
